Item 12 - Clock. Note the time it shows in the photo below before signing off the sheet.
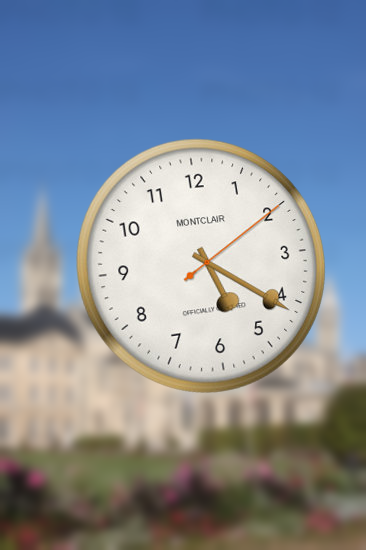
5:21:10
